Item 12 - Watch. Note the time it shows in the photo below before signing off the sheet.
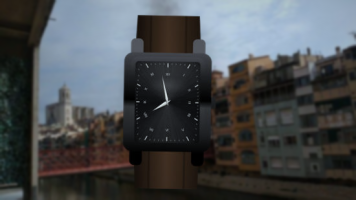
7:58
